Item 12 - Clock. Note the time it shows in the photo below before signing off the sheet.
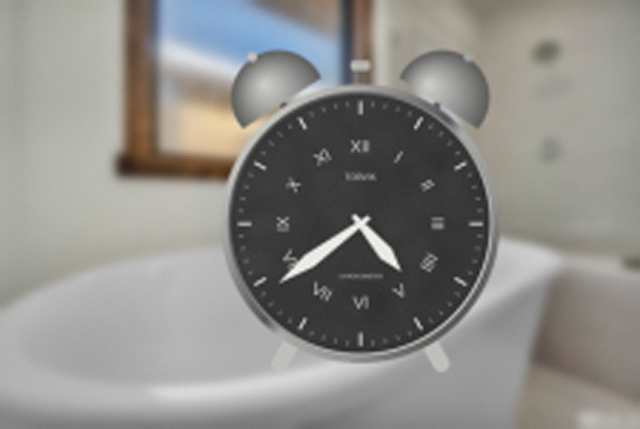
4:39
